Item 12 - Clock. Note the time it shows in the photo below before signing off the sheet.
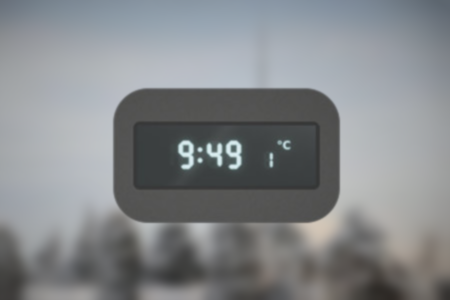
9:49
